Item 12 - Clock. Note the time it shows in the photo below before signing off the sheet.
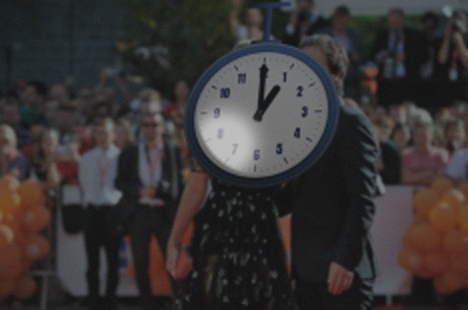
1:00
